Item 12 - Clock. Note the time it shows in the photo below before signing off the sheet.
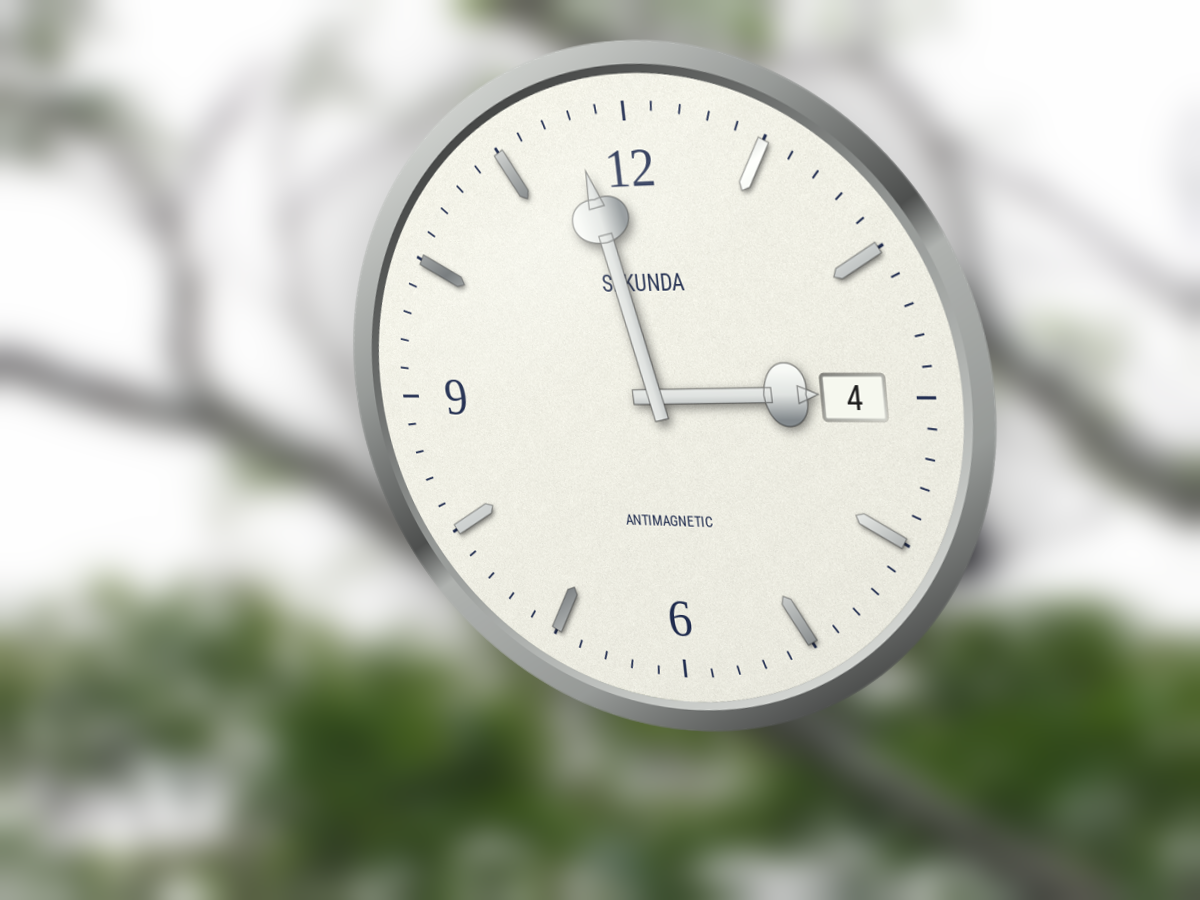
2:58
